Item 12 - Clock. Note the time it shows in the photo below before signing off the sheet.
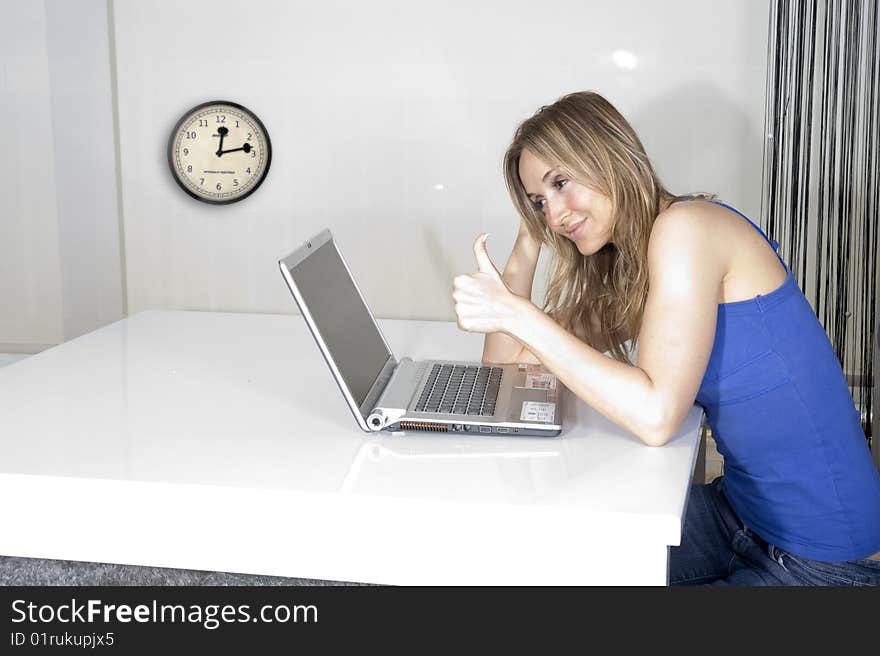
12:13
